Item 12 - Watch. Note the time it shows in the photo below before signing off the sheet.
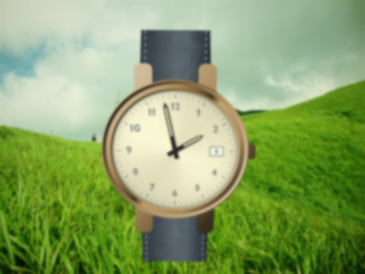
1:58
